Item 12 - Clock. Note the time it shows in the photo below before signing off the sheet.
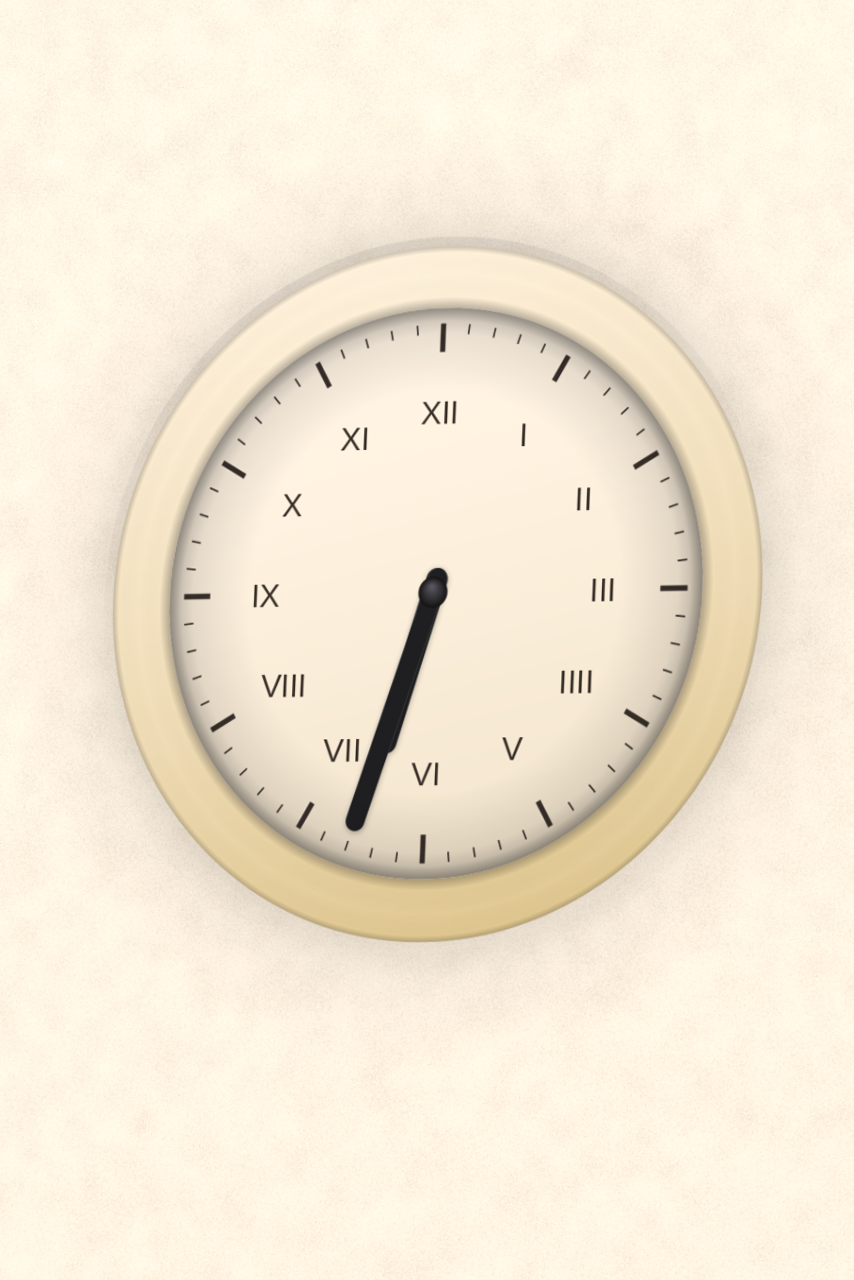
6:33
